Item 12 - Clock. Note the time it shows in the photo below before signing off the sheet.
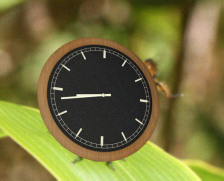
8:43
